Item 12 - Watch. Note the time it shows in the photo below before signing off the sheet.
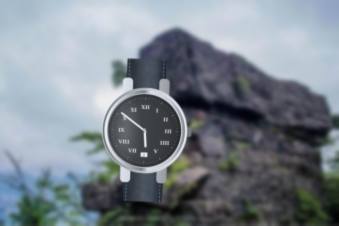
5:51
